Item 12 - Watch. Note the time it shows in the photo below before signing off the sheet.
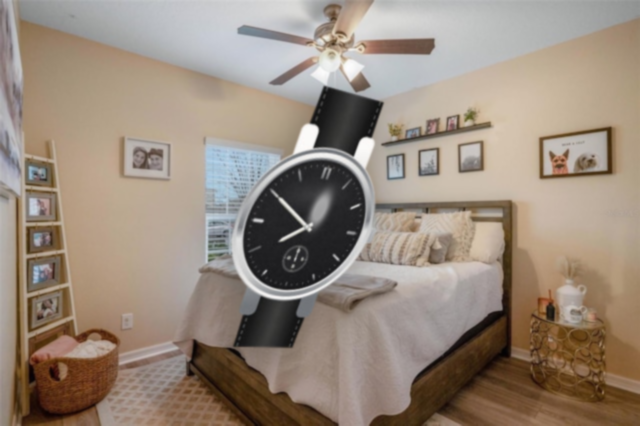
7:50
